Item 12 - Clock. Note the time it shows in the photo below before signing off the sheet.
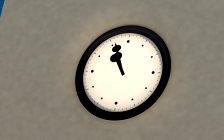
10:56
